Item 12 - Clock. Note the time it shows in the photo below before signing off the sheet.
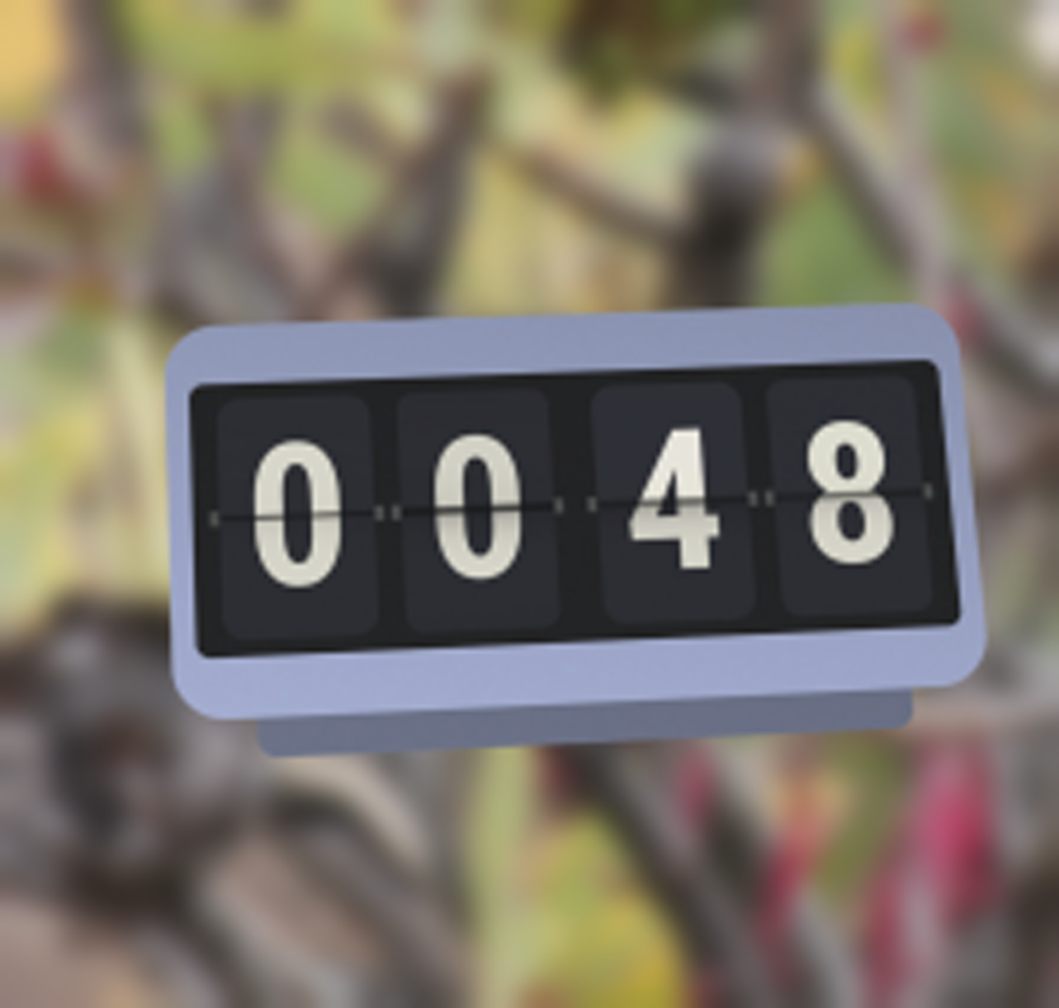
0:48
